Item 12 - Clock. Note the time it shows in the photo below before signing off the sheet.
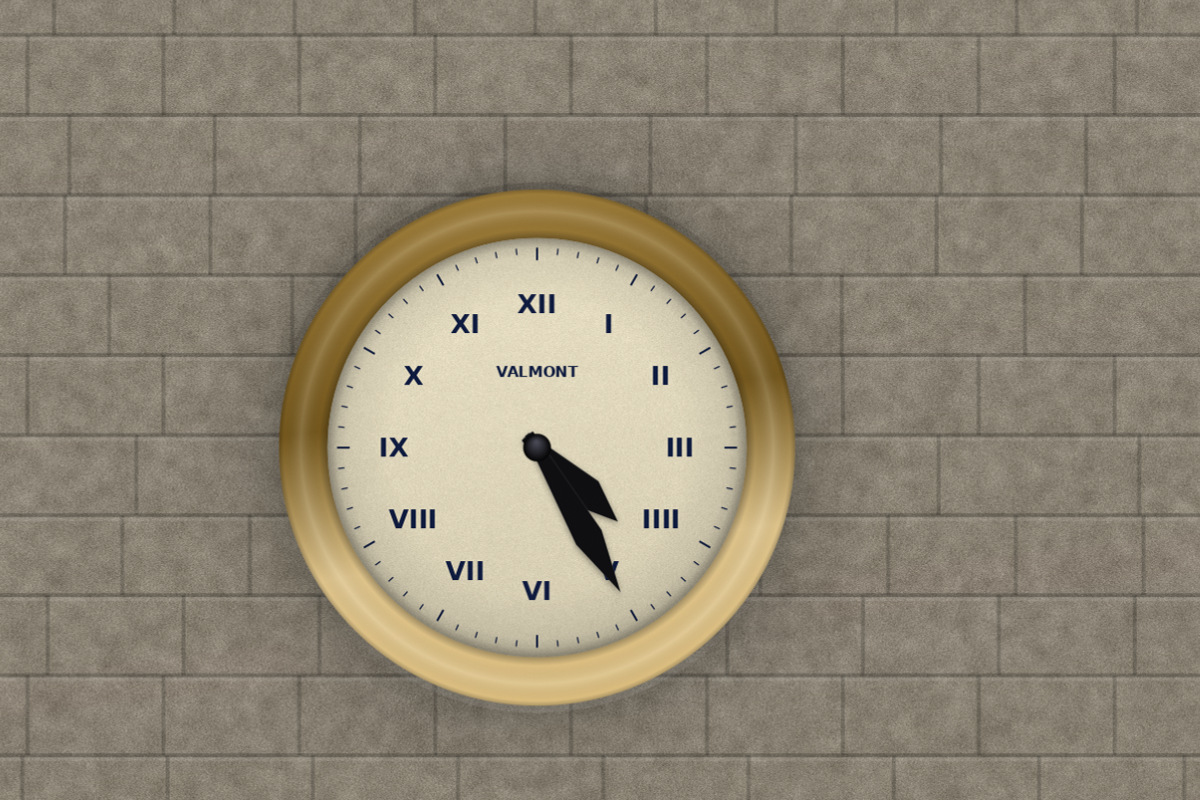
4:25
